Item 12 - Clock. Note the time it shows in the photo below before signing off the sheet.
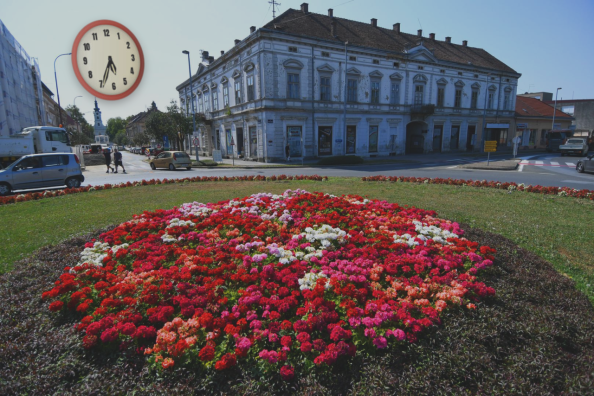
5:34
